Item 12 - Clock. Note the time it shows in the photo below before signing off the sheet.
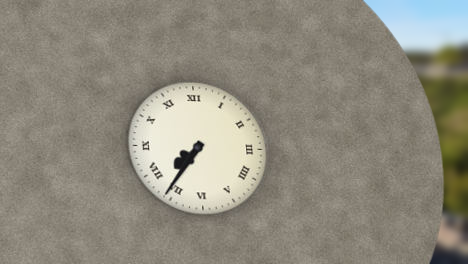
7:36
